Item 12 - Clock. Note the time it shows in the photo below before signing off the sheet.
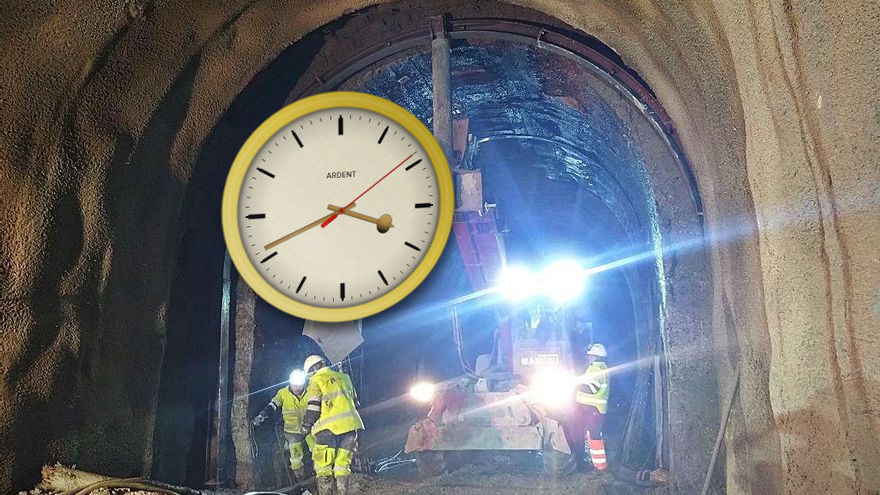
3:41:09
